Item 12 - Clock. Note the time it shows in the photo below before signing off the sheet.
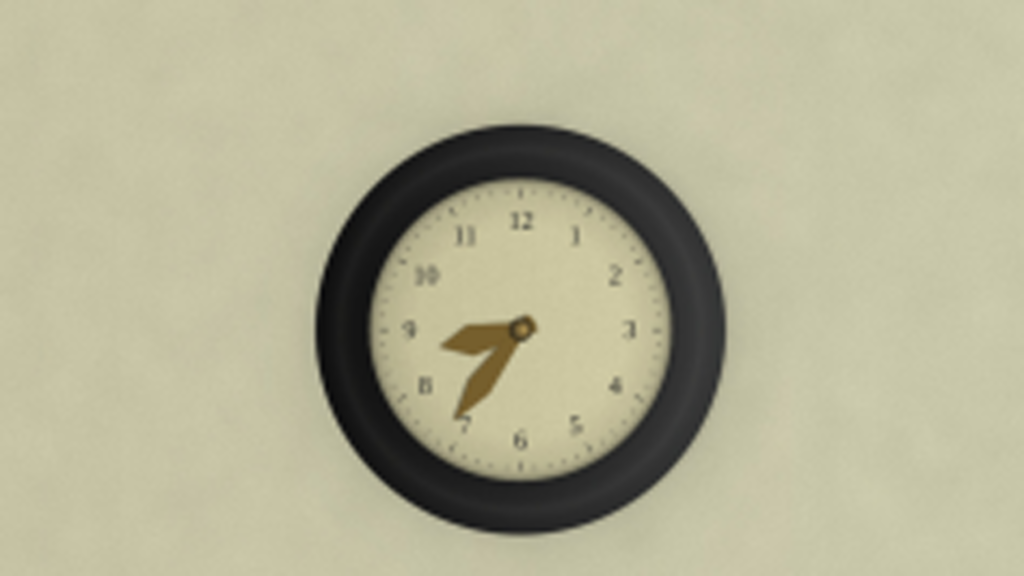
8:36
